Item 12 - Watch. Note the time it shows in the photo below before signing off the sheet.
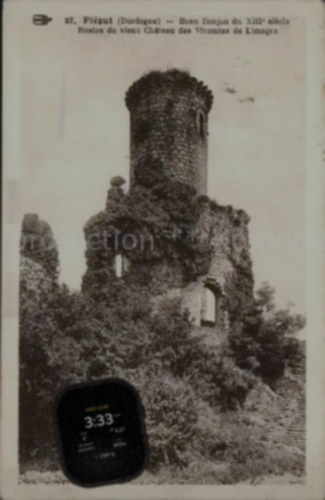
3:33
